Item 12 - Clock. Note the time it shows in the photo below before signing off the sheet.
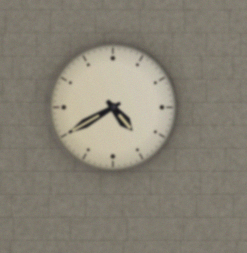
4:40
